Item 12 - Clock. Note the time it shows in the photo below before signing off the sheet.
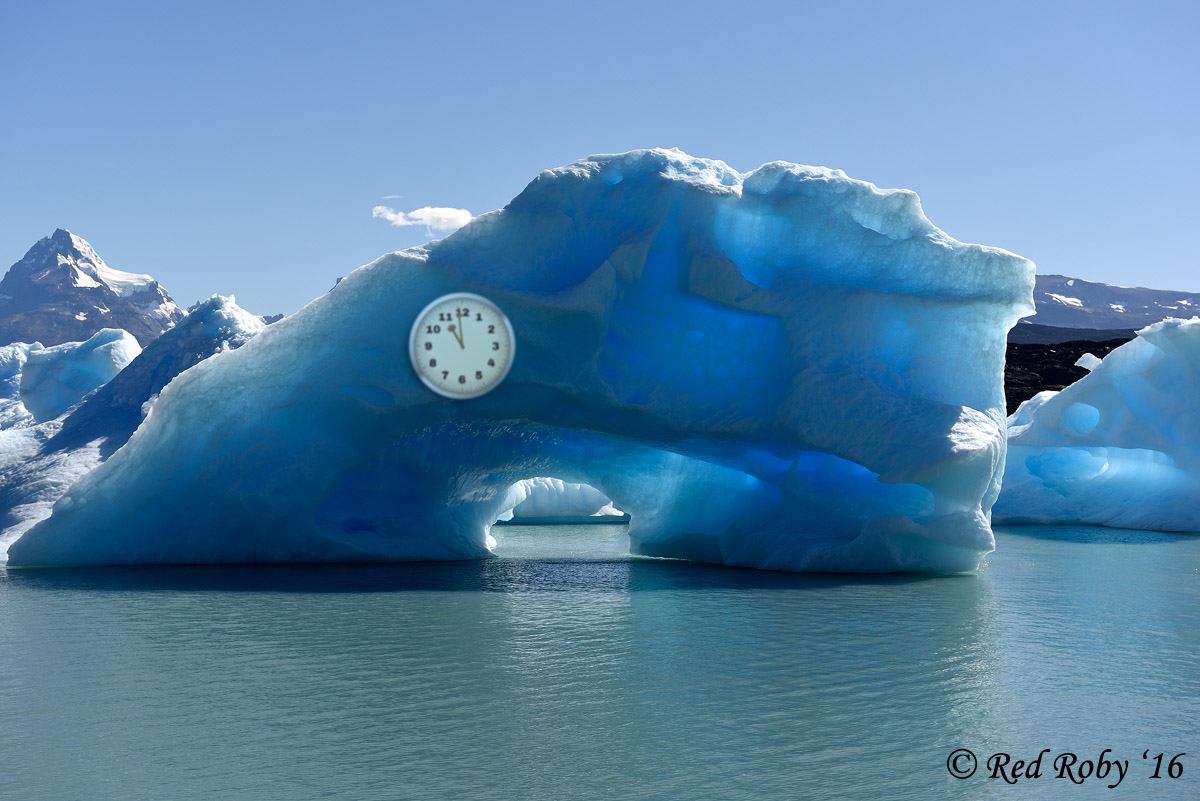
10:59
